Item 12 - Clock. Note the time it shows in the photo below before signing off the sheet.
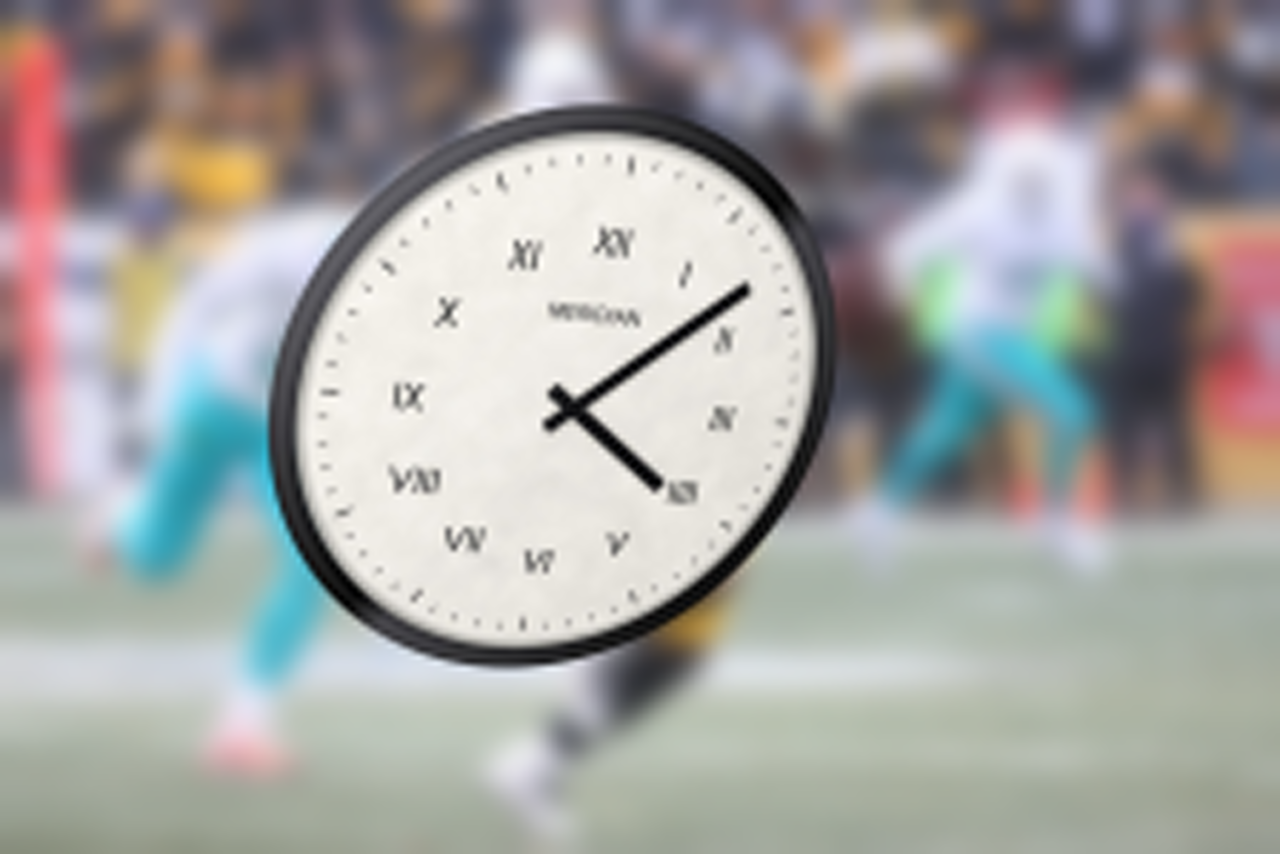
4:08
